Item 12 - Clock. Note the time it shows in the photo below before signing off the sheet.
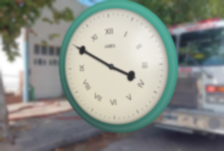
3:50
